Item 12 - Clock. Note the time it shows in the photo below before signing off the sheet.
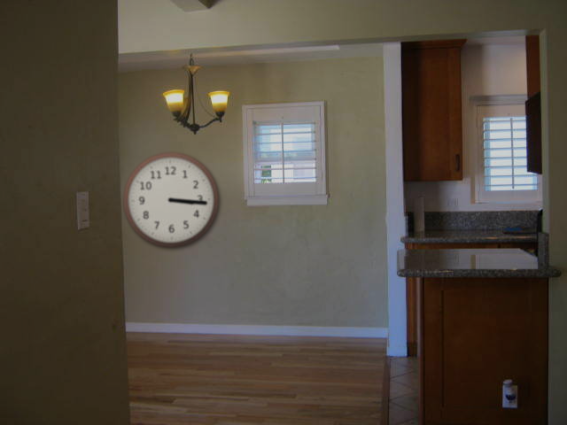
3:16
